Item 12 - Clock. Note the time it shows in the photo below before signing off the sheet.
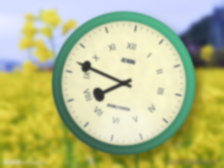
7:47
